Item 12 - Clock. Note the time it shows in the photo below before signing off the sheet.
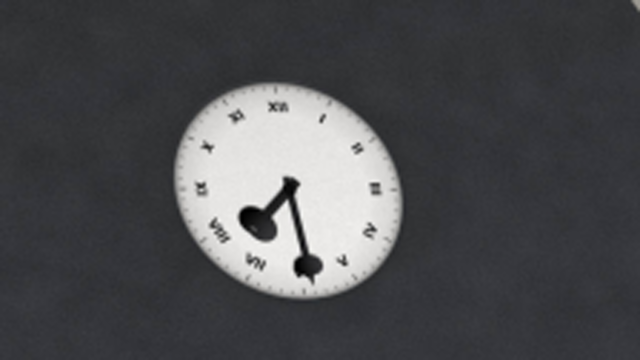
7:29
